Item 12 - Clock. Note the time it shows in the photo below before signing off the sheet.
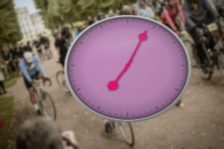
7:04
